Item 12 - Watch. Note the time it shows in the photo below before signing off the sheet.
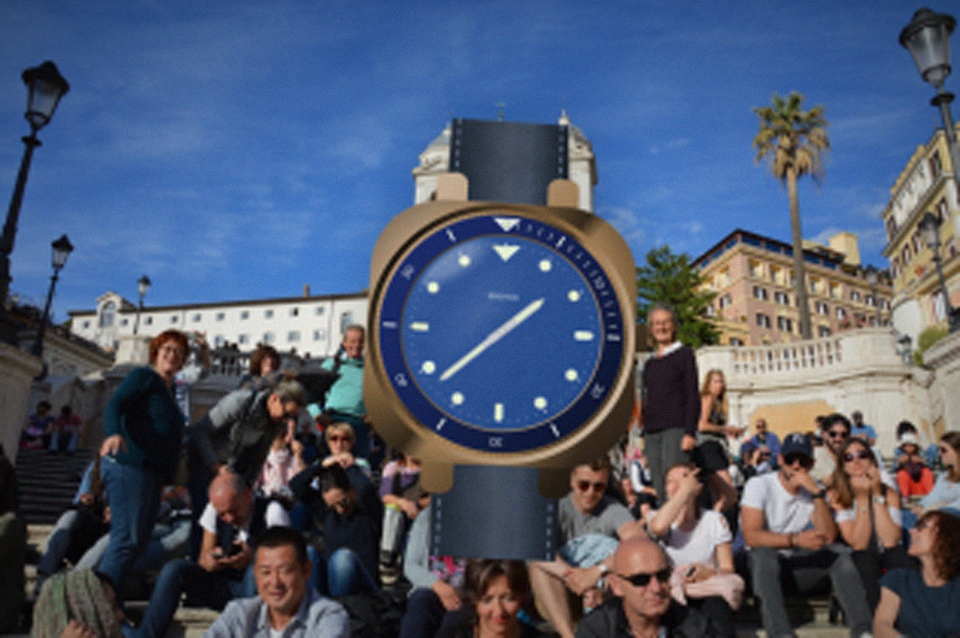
1:38
